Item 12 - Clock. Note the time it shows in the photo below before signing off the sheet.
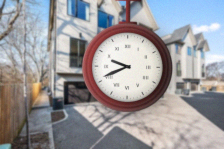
9:41
